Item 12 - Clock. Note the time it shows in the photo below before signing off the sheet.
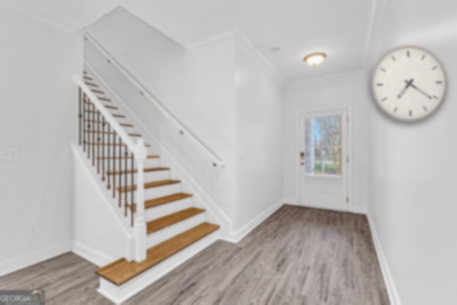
7:21
